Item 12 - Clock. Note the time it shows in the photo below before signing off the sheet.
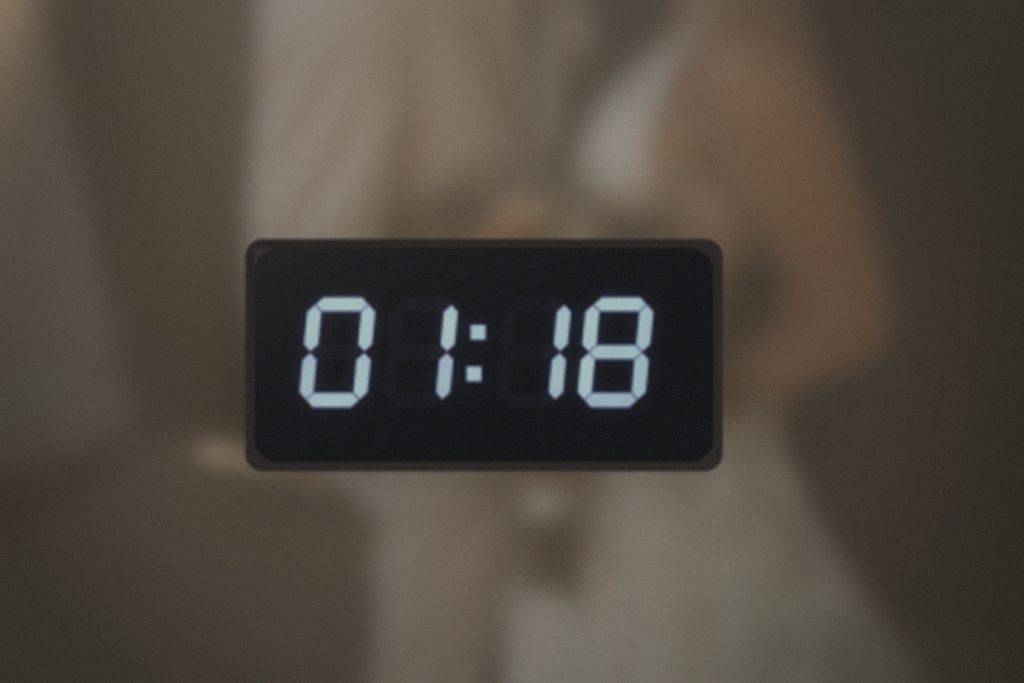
1:18
